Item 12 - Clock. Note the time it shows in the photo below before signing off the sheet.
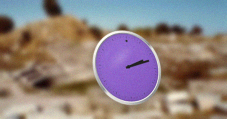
2:12
